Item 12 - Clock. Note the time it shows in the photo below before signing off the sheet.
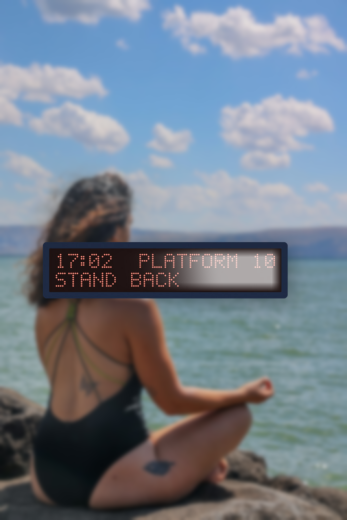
17:02
